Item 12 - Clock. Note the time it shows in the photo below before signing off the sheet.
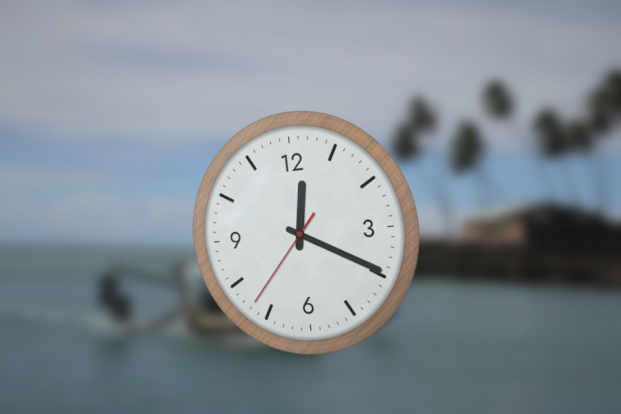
12:19:37
